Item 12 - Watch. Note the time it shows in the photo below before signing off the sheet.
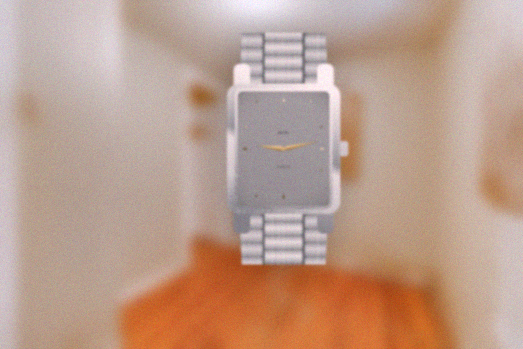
9:13
